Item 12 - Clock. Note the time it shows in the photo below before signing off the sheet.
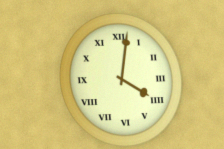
4:02
